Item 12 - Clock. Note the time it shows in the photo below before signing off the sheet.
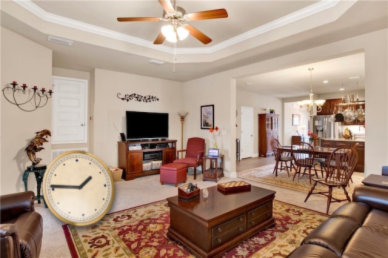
1:46
